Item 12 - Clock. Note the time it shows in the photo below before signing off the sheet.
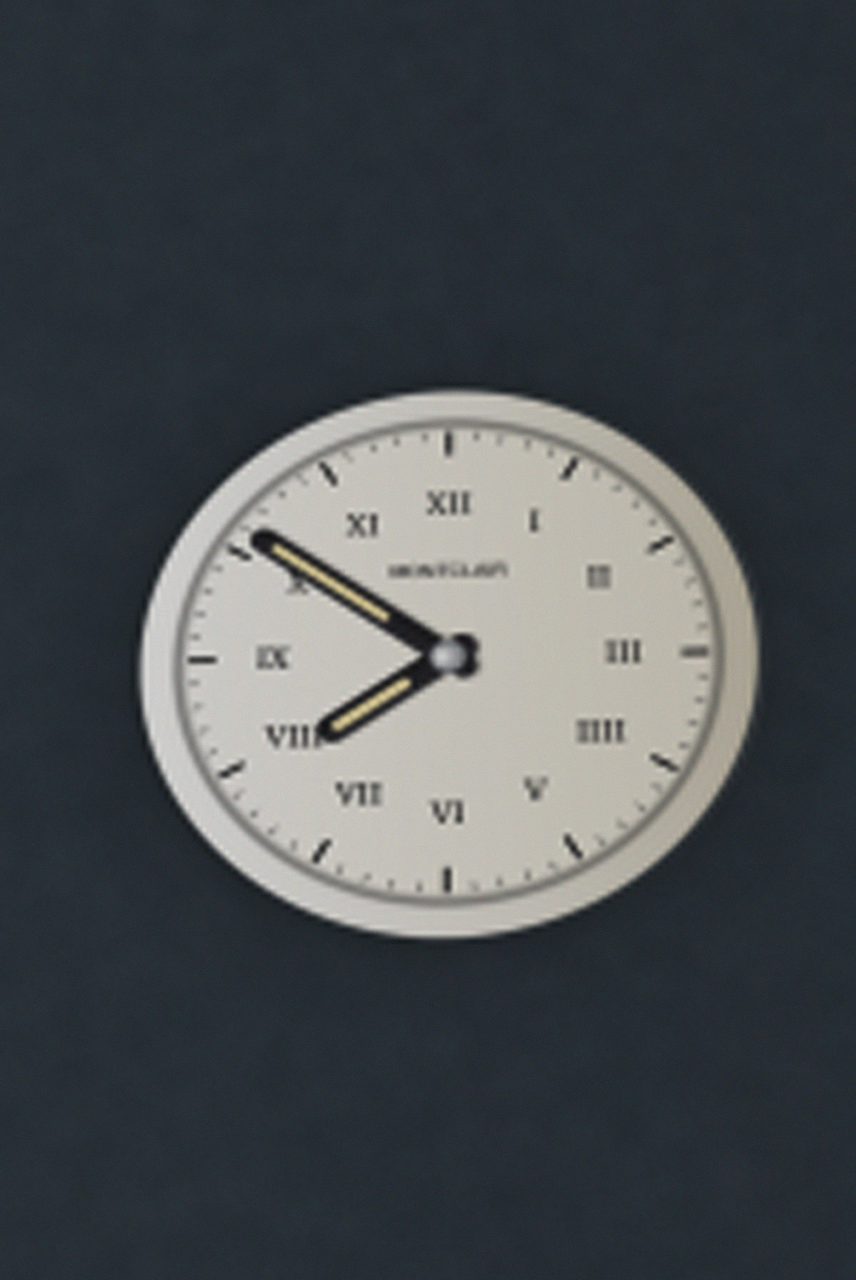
7:51
